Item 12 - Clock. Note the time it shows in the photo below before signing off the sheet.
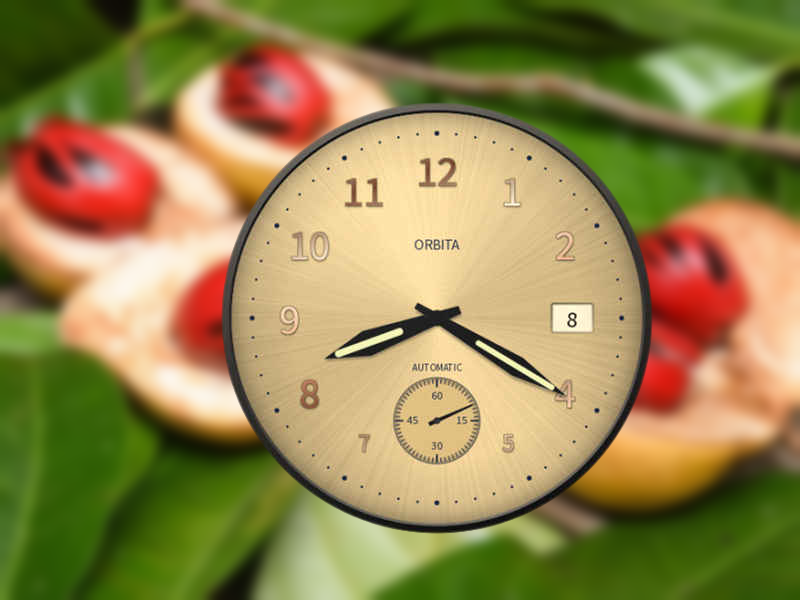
8:20:11
